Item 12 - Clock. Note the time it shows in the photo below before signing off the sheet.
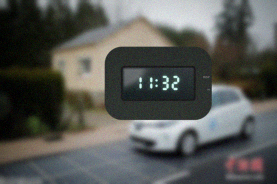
11:32
